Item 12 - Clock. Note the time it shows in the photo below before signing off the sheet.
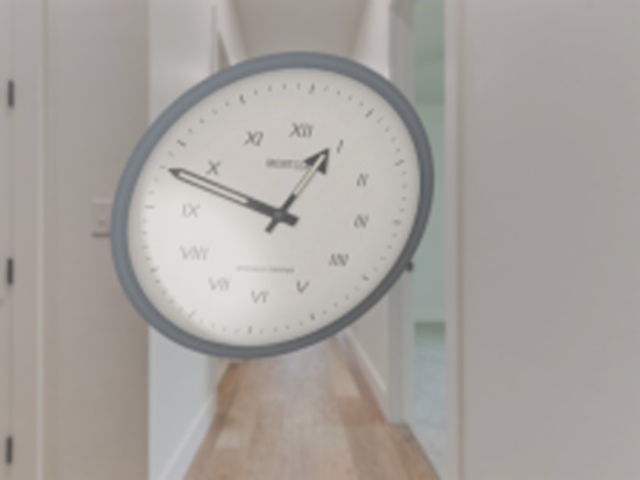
12:48
